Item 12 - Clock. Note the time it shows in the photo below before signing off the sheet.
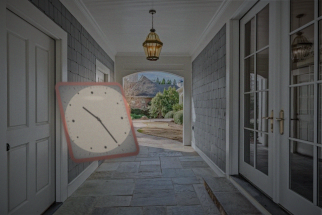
10:25
